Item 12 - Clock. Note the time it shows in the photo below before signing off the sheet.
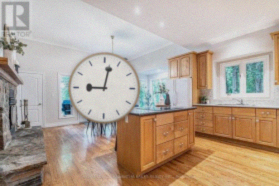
9:02
